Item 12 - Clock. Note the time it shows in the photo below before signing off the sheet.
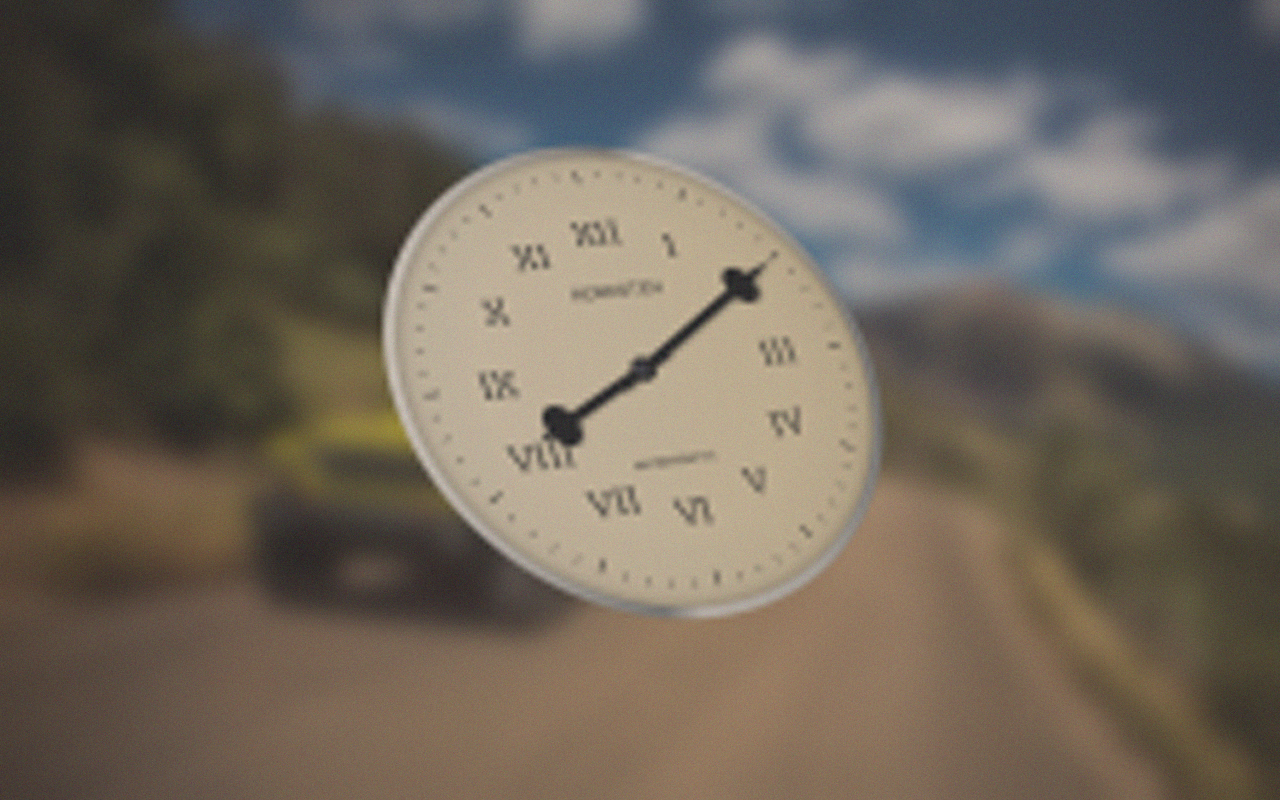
8:10
